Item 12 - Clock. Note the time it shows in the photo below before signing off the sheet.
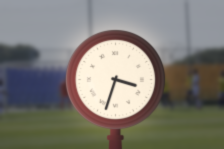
3:33
